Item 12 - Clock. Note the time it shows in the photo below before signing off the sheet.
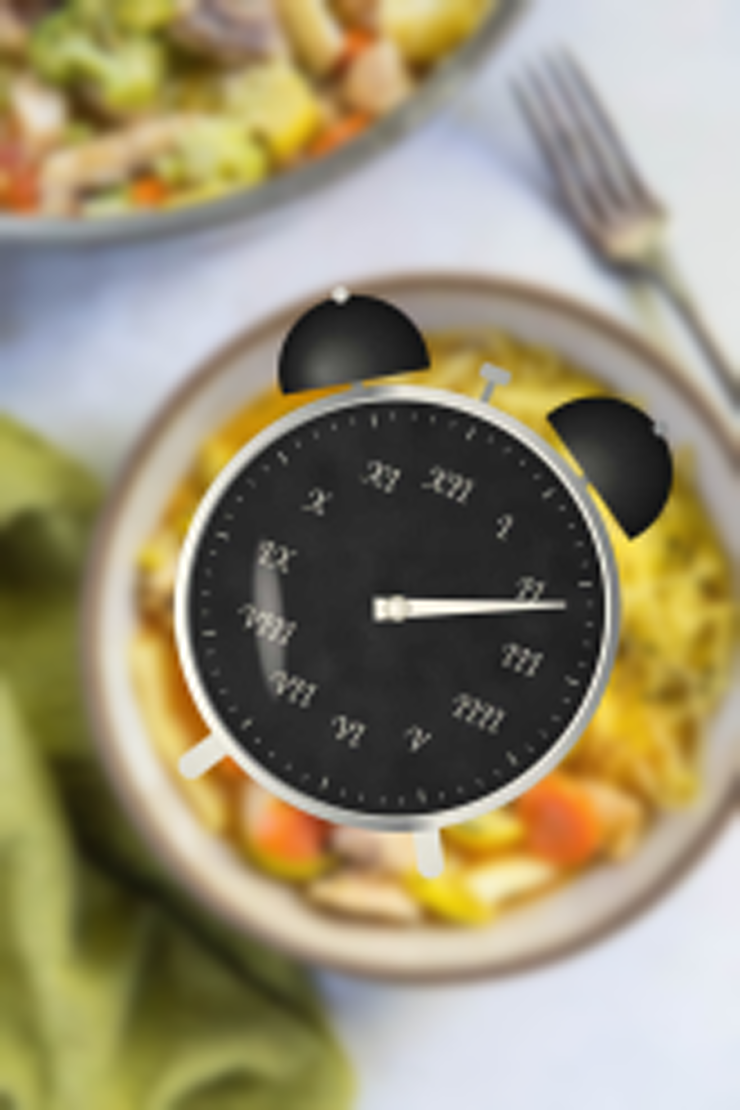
2:11
